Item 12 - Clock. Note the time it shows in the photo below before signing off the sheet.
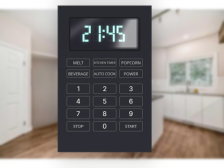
21:45
